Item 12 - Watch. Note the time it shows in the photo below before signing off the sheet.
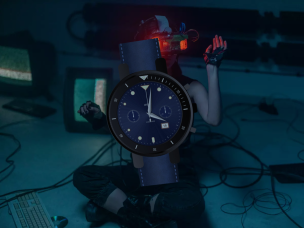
4:02
